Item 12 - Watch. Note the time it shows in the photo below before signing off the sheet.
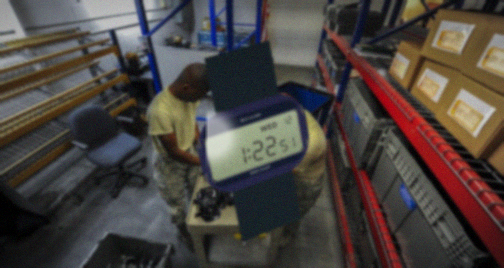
1:22:51
